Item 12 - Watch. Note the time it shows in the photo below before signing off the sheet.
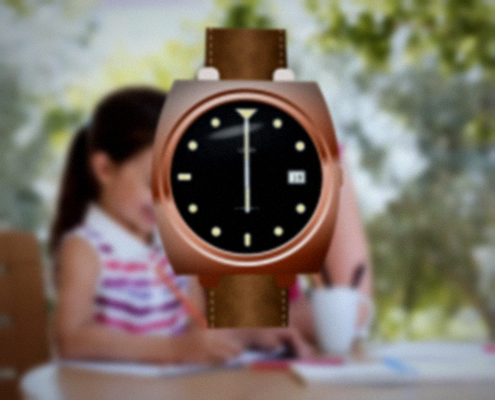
6:00
